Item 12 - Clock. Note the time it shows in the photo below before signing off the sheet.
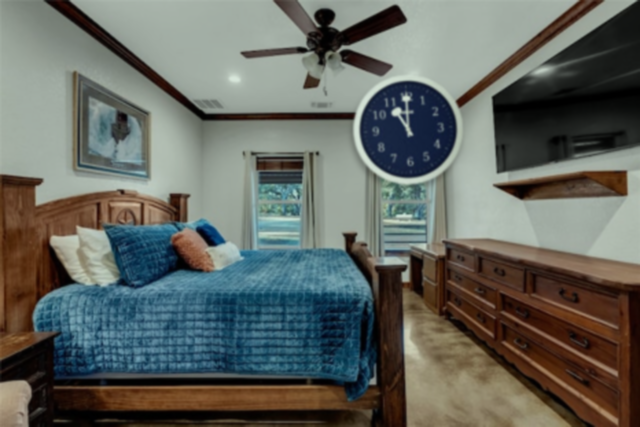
11:00
